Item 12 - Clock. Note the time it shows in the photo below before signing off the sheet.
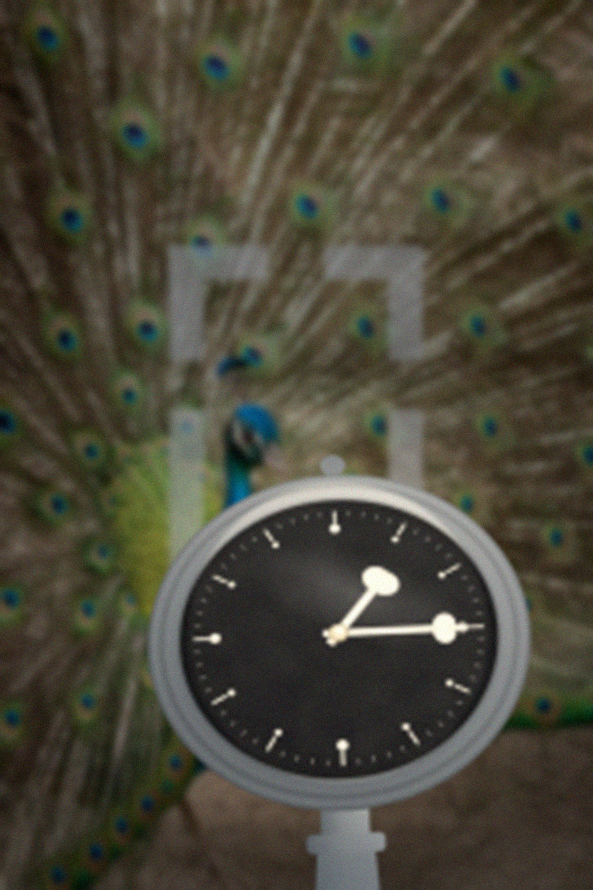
1:15
